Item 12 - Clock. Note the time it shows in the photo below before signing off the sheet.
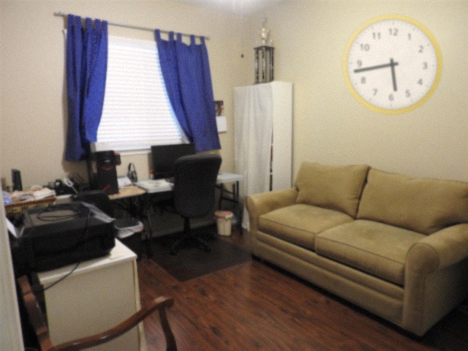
5:43
